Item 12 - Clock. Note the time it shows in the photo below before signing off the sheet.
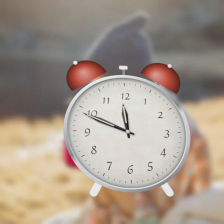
11:49
